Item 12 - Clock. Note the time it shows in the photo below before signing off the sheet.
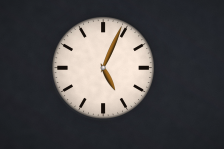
5:04
